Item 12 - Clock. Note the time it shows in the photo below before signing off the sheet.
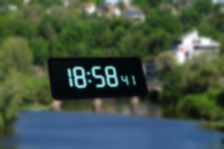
18:58:41
